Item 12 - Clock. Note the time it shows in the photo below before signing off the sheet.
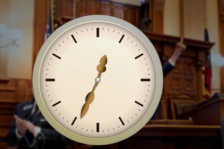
12:34
